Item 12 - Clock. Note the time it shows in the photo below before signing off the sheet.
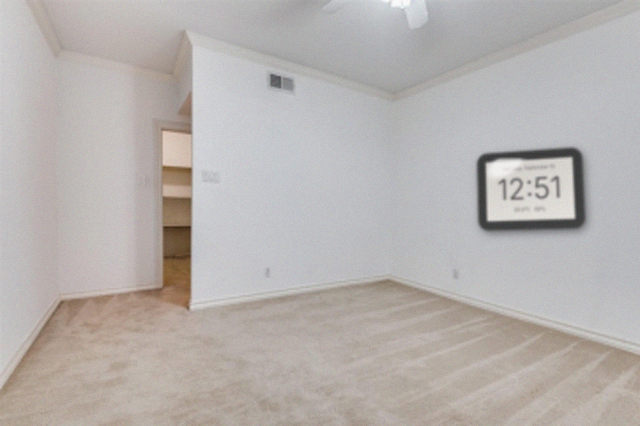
12:51
